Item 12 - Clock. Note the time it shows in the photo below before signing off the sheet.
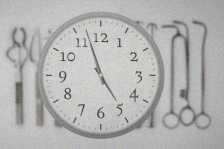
4:57
